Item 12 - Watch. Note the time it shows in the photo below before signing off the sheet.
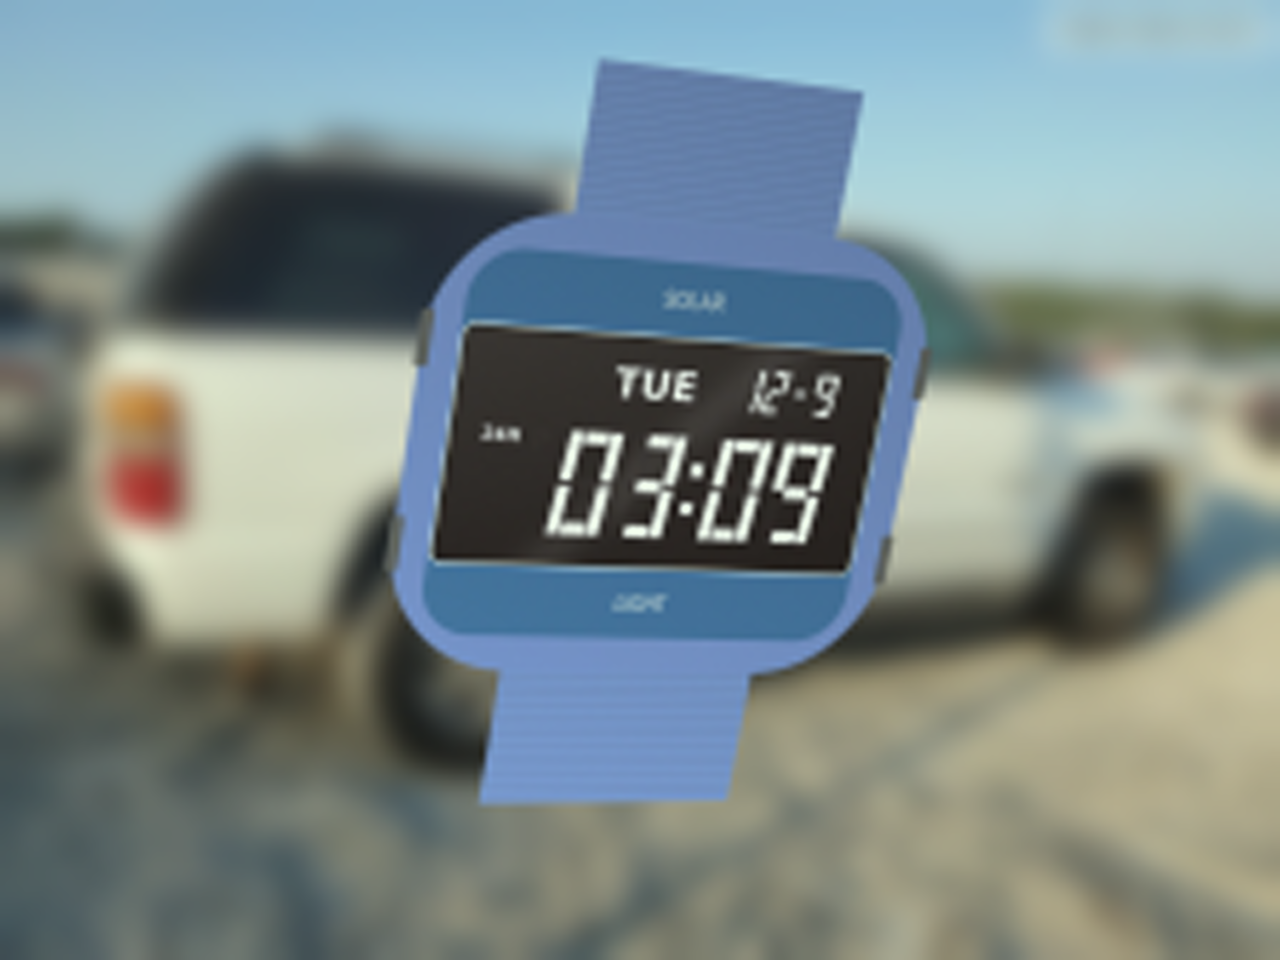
3:09
